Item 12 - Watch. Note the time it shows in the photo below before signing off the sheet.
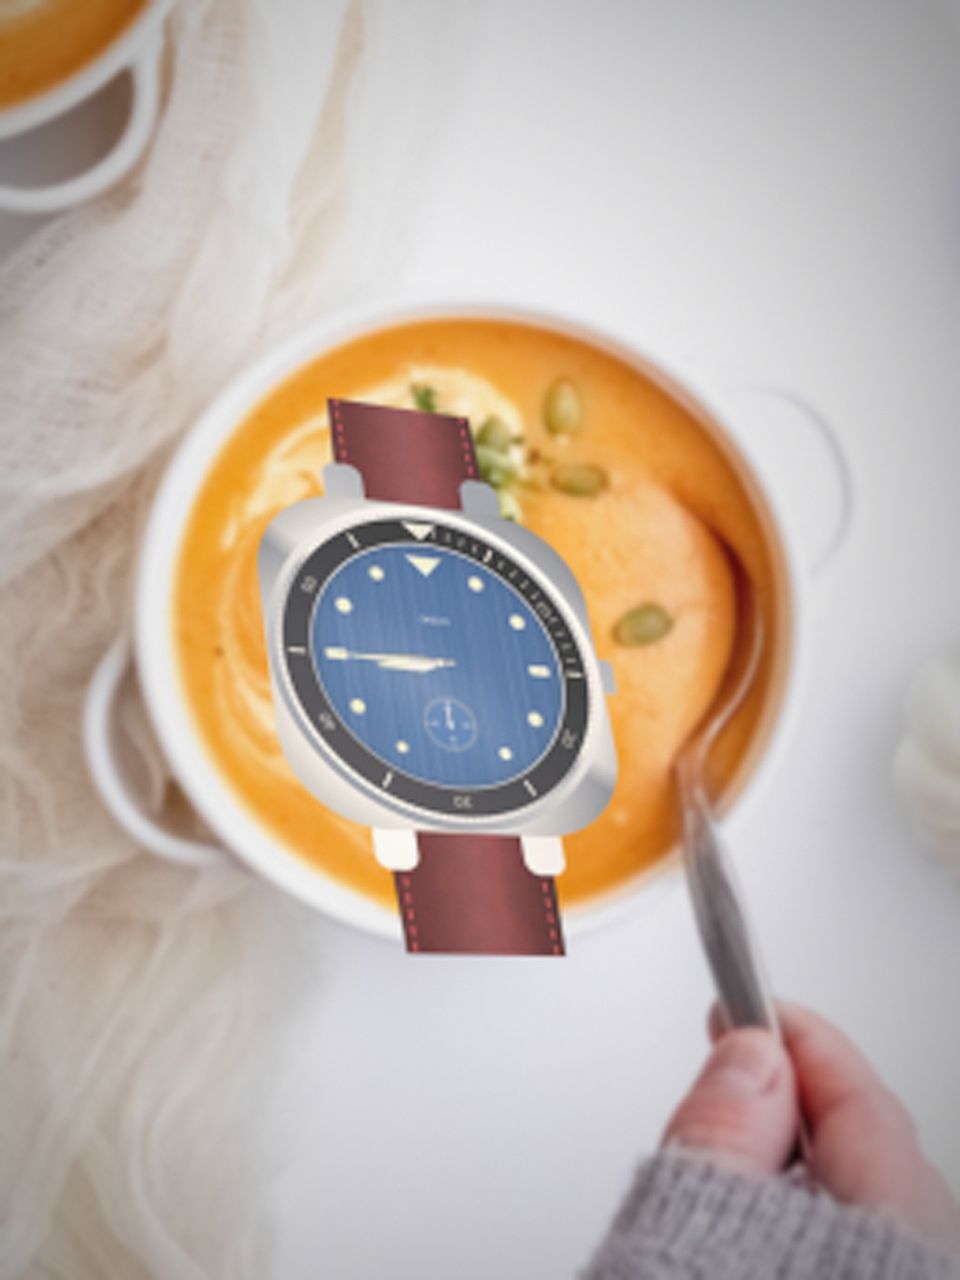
8:45
